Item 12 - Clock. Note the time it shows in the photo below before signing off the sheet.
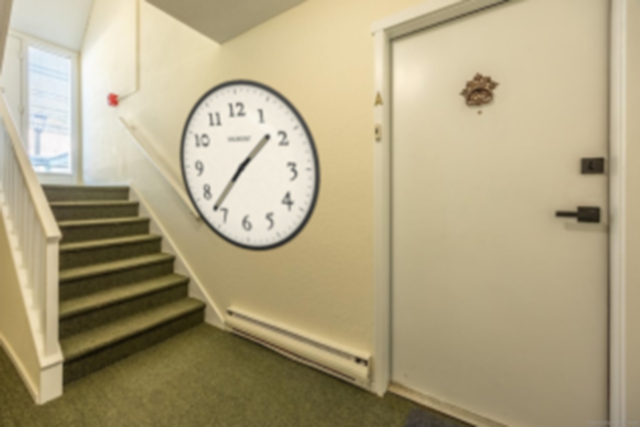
1:37
